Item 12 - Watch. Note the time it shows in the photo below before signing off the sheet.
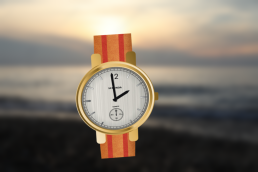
1:59
